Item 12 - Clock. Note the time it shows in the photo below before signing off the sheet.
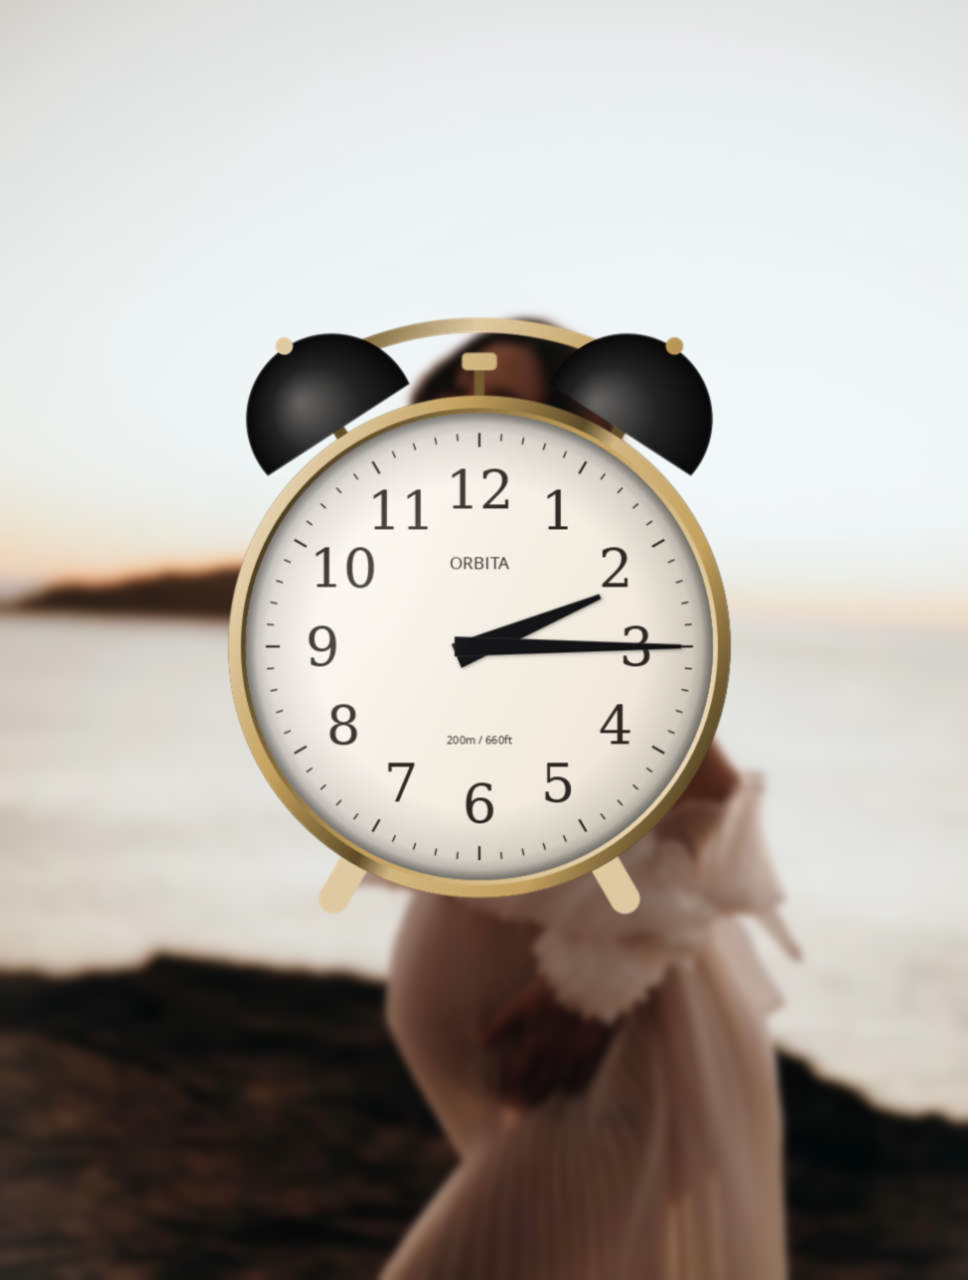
2:15
